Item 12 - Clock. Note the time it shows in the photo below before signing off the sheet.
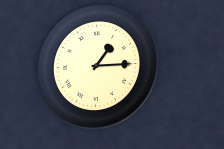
1:15
